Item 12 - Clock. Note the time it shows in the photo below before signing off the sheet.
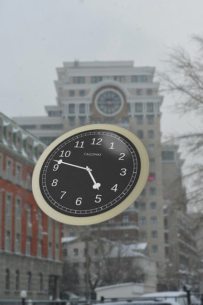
4:47
